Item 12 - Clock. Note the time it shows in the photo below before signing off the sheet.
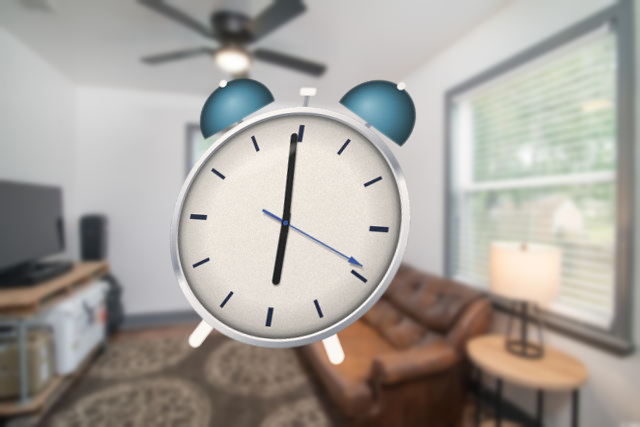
5:59:19
